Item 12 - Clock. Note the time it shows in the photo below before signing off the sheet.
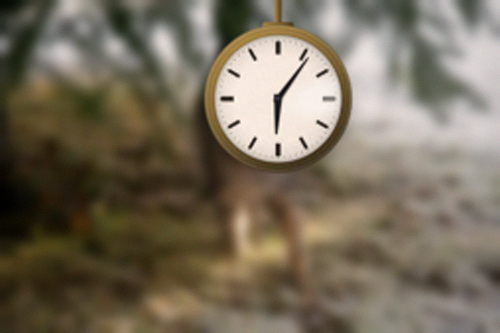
6:06
